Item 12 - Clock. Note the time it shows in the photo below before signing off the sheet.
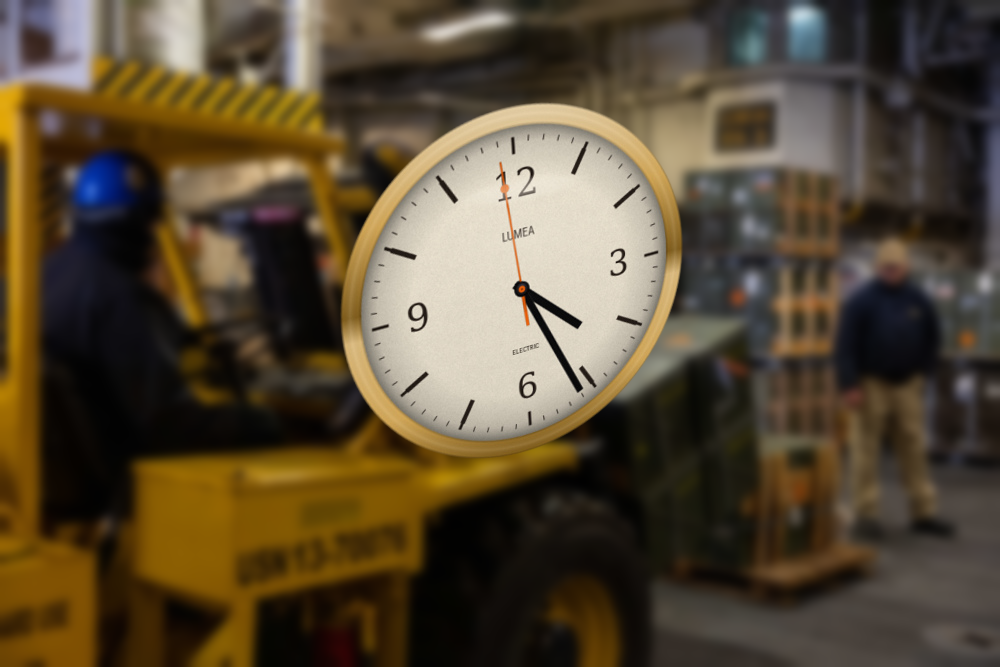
4:25:59
